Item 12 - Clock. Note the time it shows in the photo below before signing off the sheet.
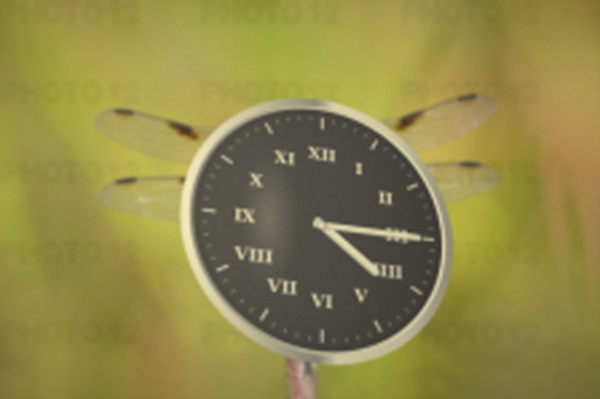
4:15
